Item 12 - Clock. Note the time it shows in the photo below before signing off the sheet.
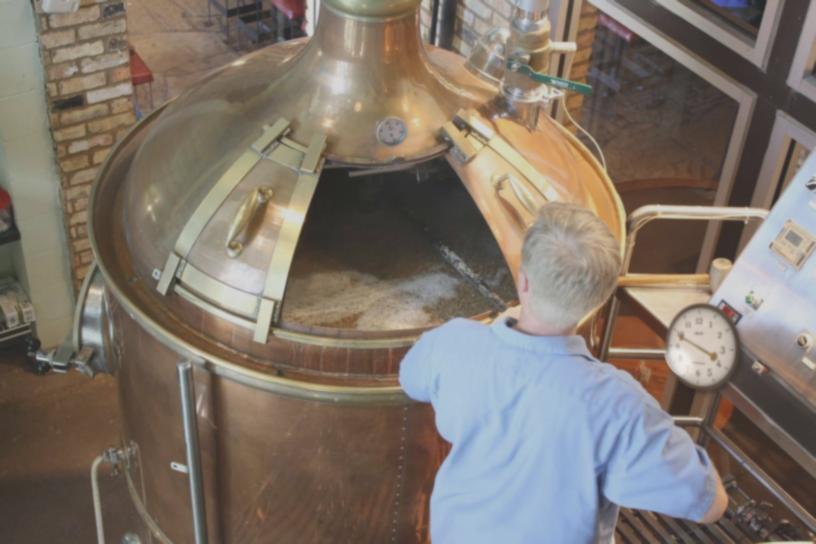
3:49
